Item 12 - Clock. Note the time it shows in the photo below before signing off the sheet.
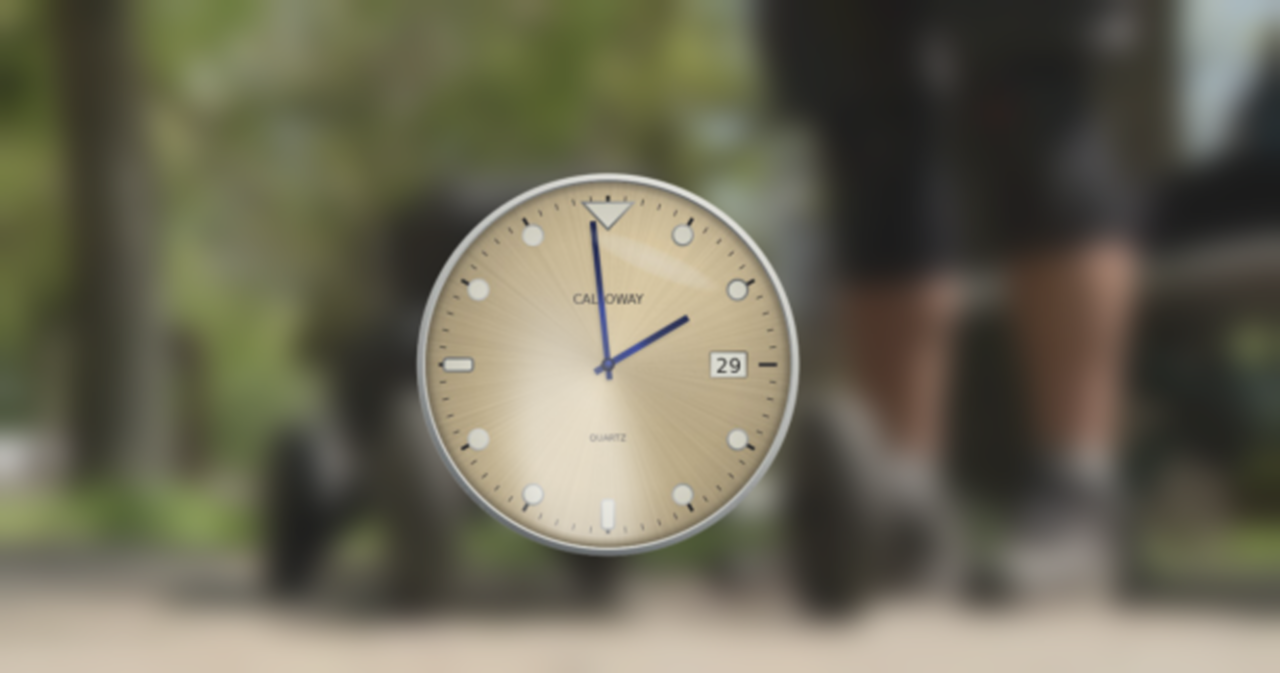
1:59
